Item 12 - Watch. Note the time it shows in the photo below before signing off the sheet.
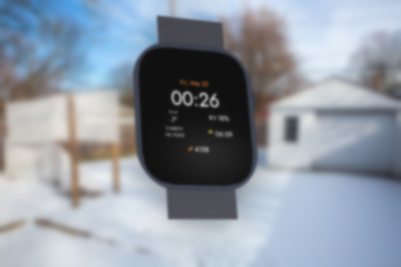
0:26
